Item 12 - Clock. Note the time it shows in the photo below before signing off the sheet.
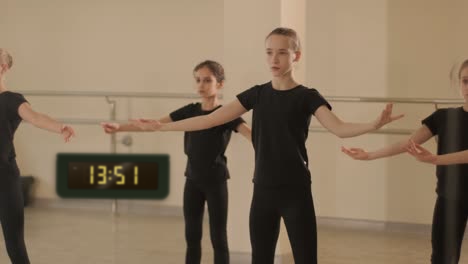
13:51
